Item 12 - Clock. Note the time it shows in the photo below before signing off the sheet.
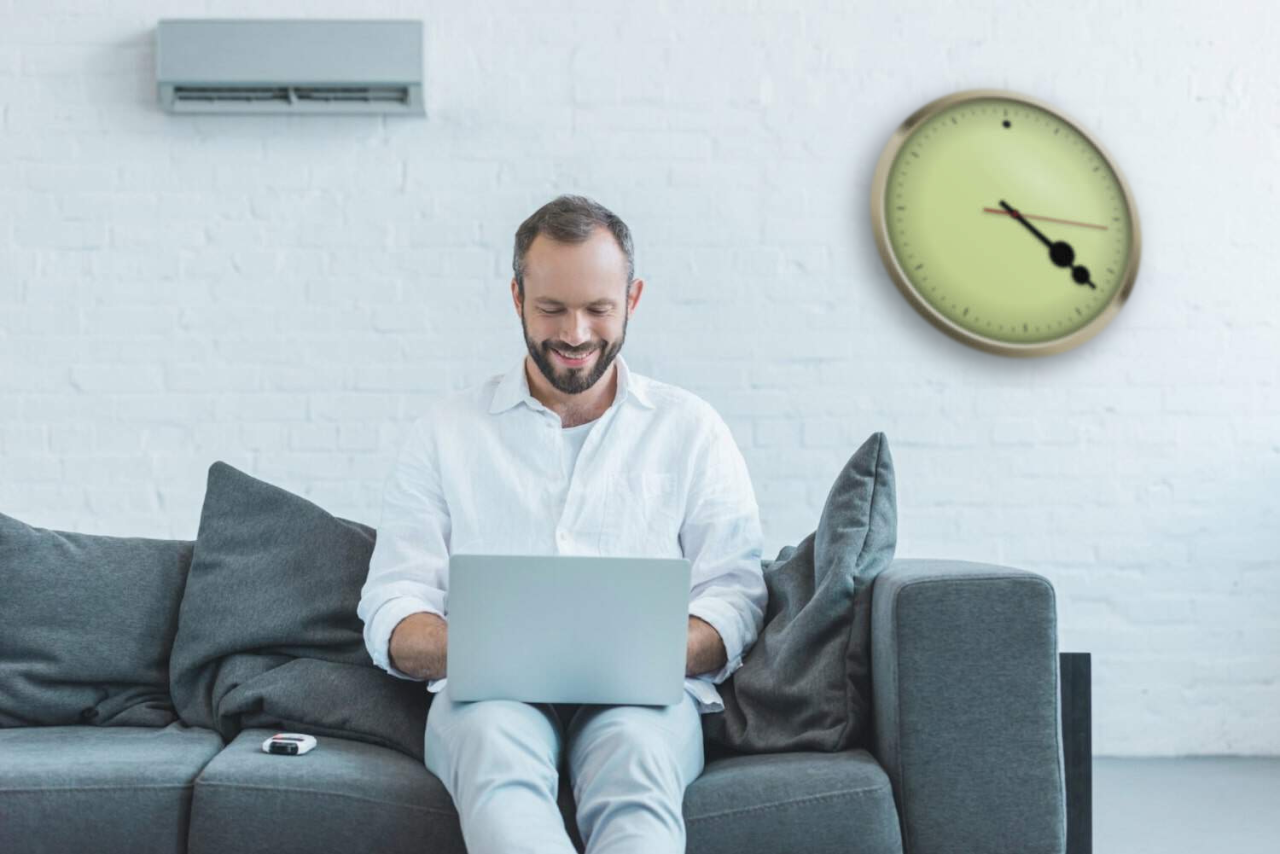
4:22:16
